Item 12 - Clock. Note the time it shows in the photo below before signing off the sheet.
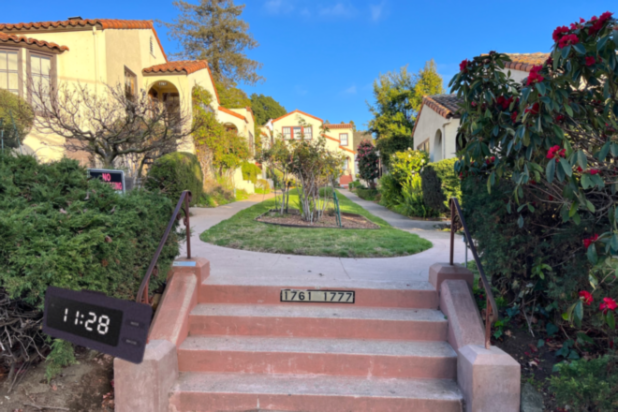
11:28
